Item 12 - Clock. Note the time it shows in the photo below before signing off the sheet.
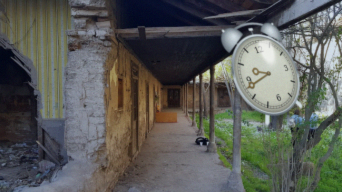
9:43
